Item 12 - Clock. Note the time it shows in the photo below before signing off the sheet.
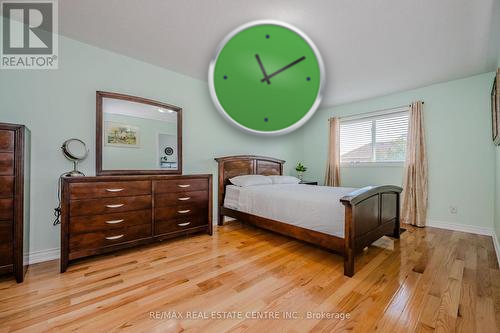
11:10
